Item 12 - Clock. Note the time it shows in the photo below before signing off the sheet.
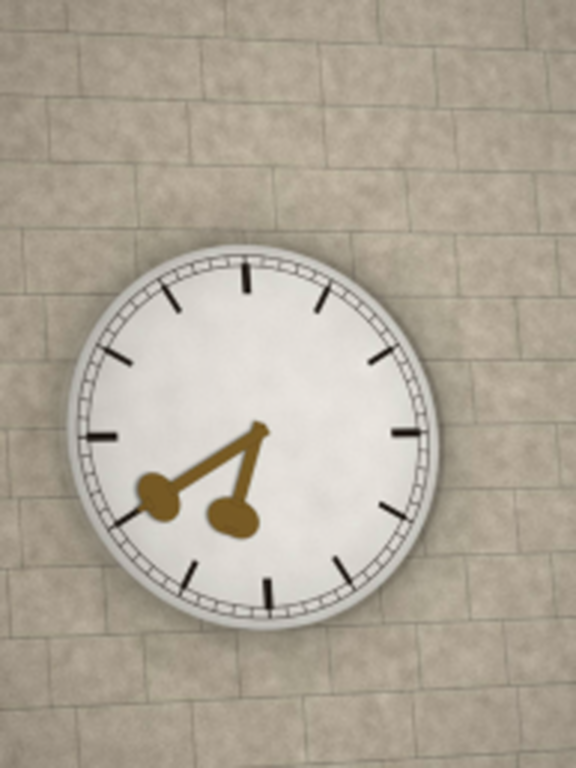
6:40
